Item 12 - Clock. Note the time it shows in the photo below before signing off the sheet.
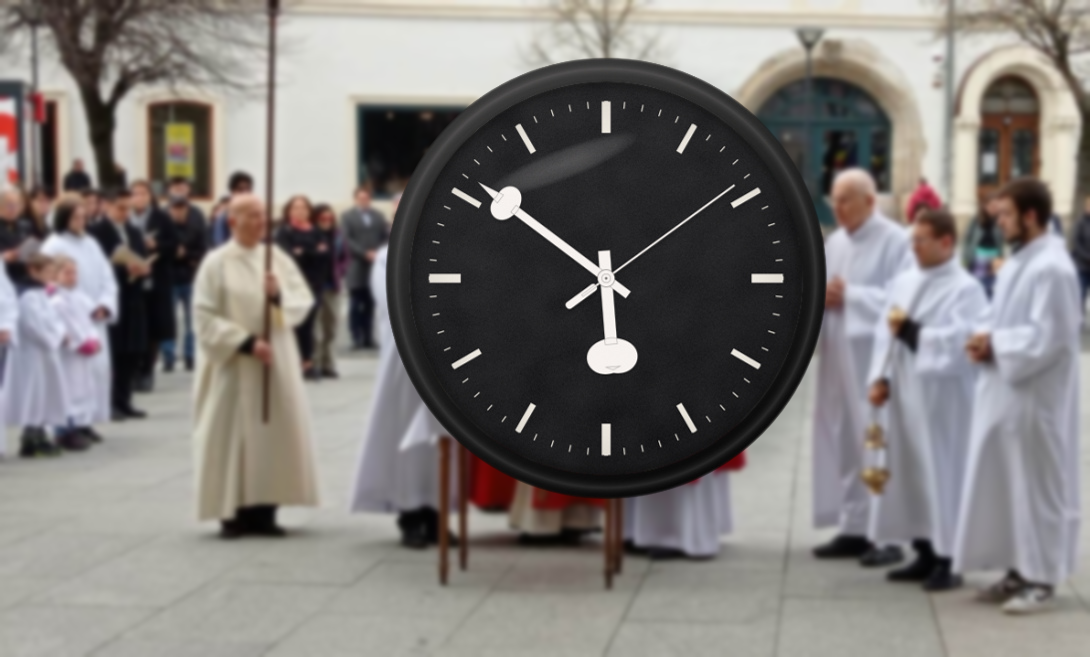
5:51:09
